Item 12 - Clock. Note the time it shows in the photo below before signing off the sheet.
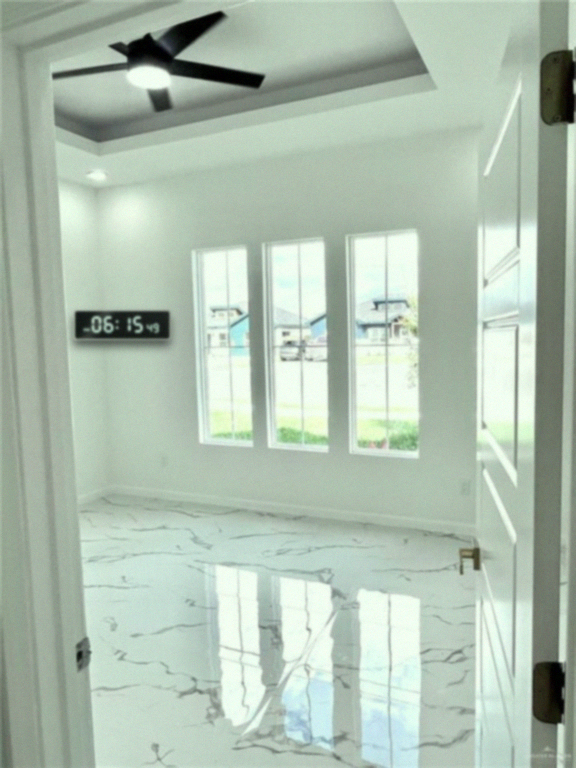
6:15
